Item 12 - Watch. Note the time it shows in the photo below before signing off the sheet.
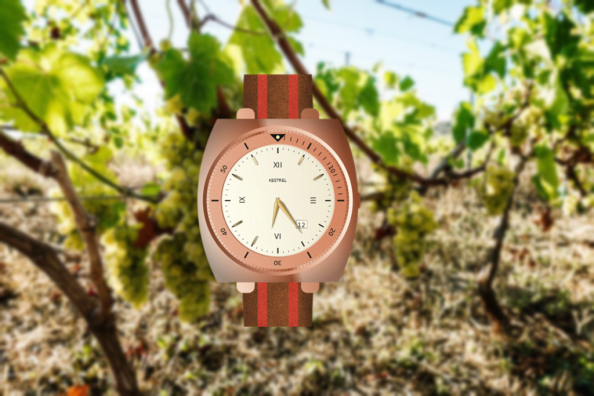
6:24
